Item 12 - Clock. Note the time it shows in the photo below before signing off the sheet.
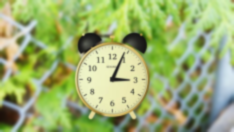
3:04
